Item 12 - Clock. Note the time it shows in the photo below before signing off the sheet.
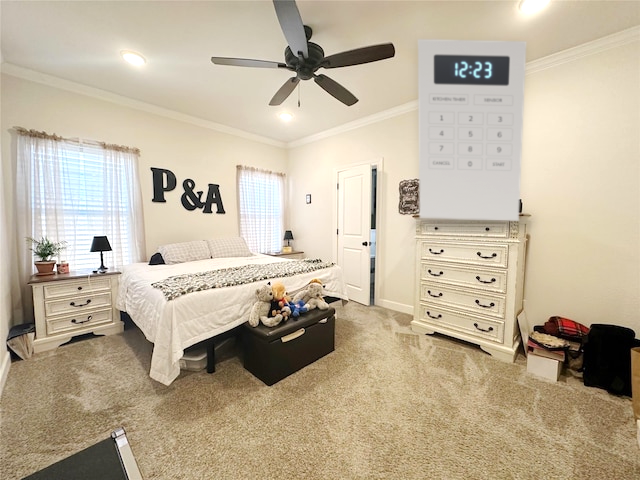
12:23
